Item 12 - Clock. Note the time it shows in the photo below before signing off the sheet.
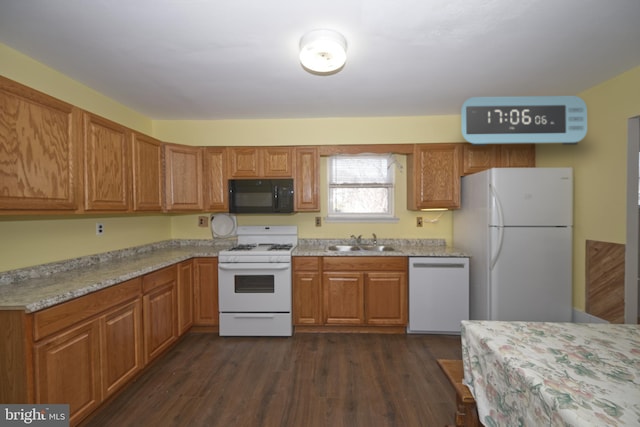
17:06
